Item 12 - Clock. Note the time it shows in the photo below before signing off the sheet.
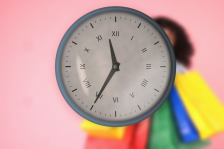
11:35
